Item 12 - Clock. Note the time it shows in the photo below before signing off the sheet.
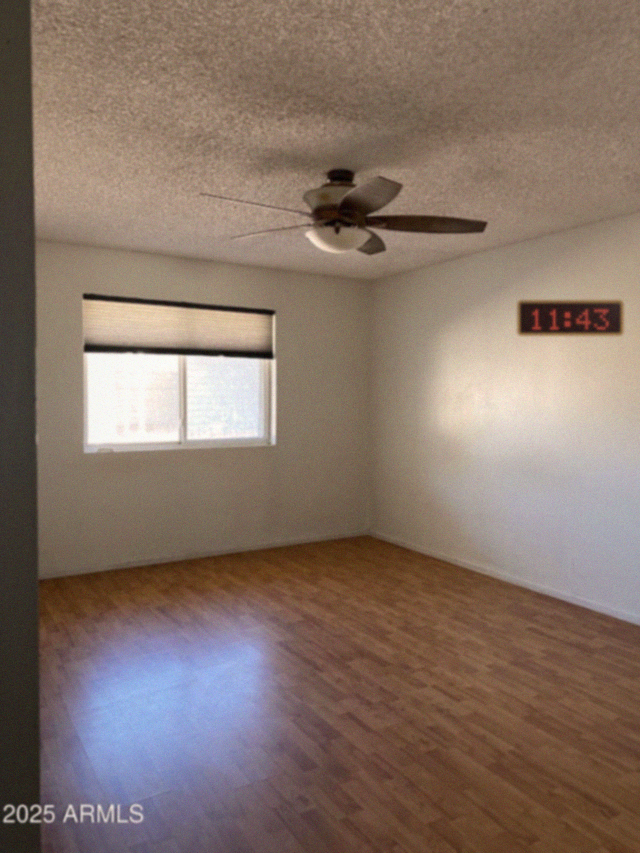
11:43
